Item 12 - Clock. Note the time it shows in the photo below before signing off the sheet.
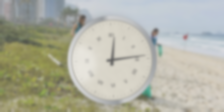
12:14
